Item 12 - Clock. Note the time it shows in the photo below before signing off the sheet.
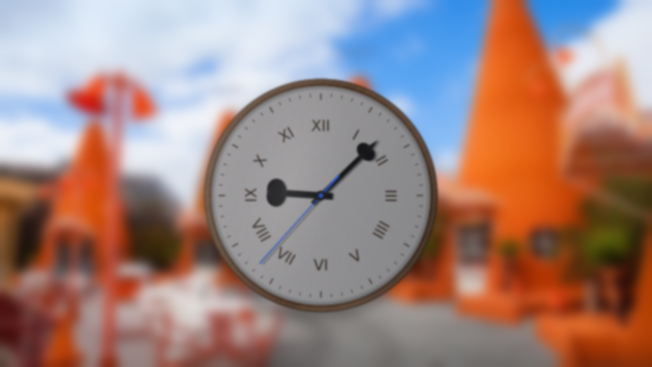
9:07:37
